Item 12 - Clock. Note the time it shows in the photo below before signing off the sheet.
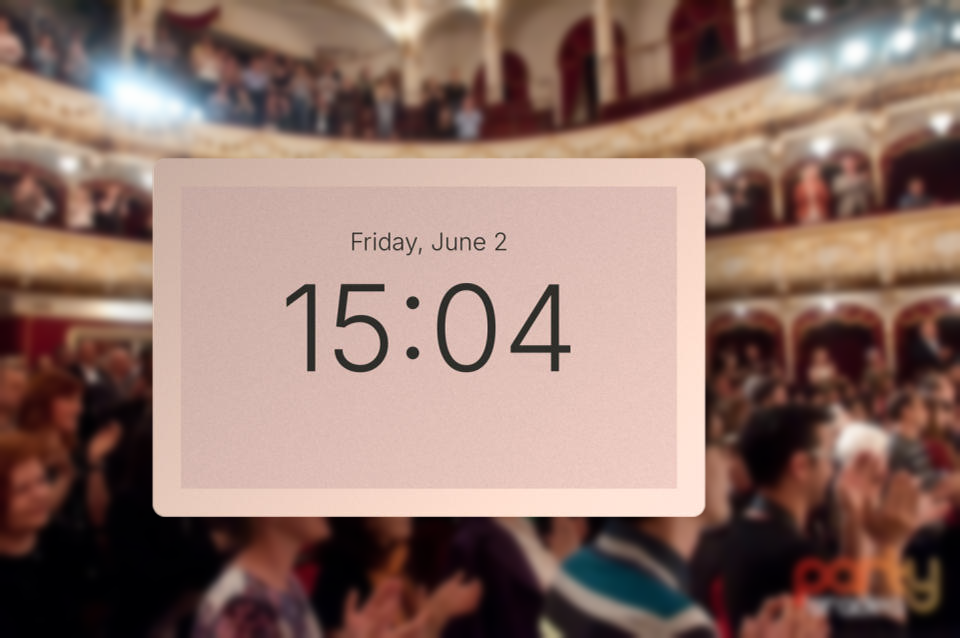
15:04
